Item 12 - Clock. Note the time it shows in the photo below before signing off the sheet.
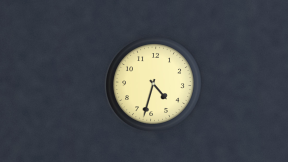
4:32
